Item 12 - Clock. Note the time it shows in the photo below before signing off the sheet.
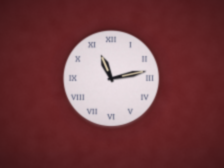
11:13
